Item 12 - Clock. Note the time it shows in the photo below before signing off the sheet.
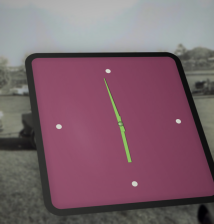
5:59
